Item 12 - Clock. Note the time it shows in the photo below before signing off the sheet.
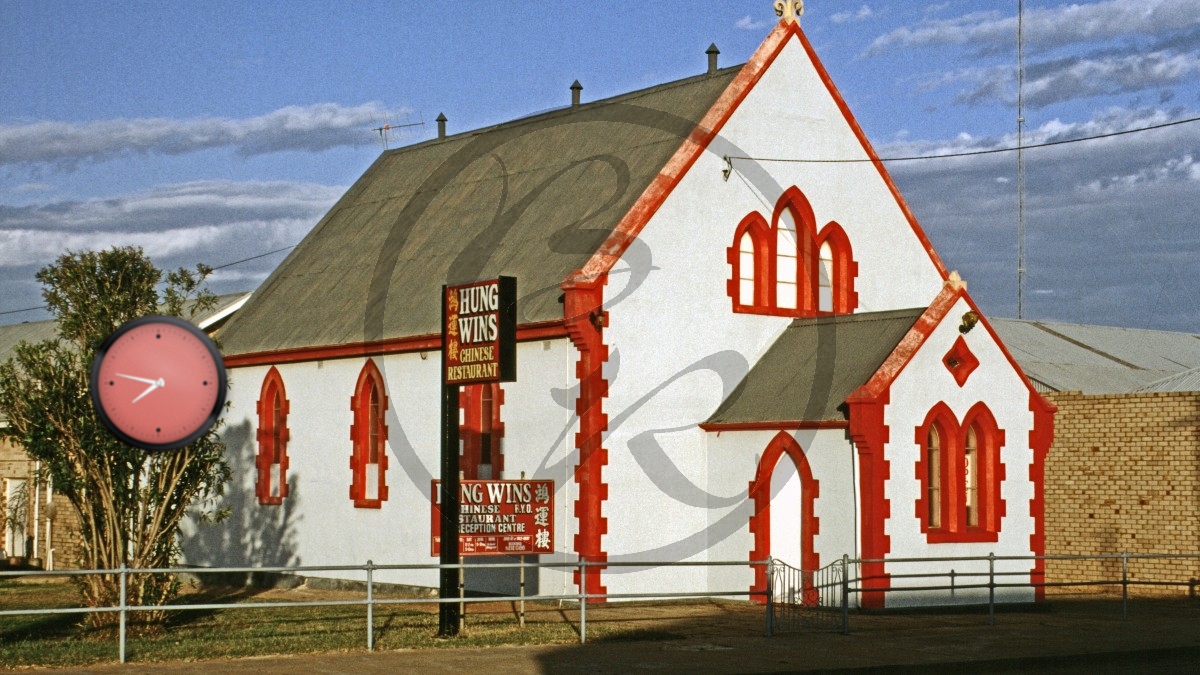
7:47
